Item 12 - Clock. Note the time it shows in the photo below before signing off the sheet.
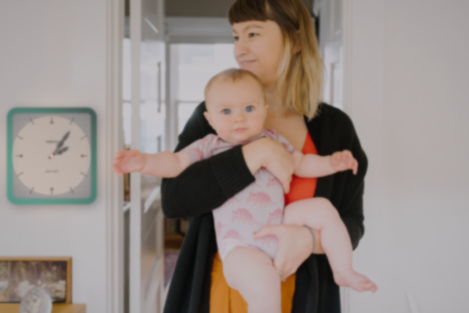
2:06
